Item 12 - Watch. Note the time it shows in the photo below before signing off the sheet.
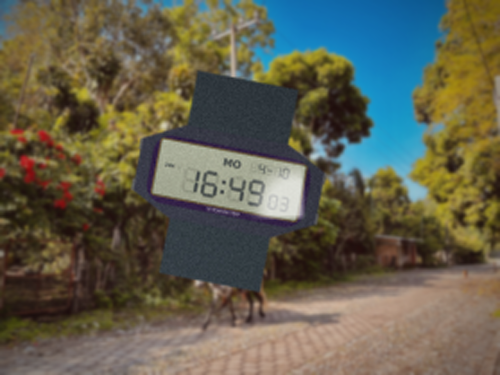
16:49:03
